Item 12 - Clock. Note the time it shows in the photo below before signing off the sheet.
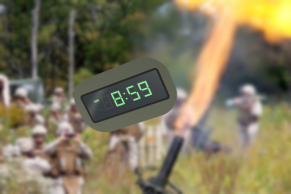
8:59
